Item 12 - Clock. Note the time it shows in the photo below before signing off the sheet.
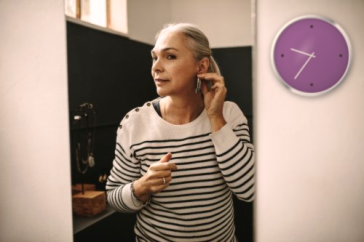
9:36
